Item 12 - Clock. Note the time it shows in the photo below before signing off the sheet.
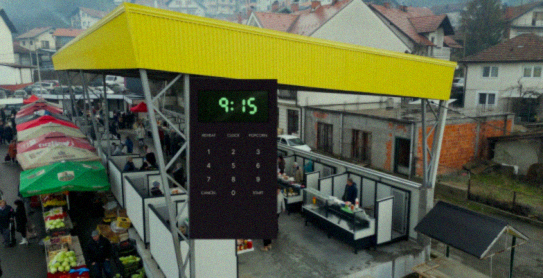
9:15
